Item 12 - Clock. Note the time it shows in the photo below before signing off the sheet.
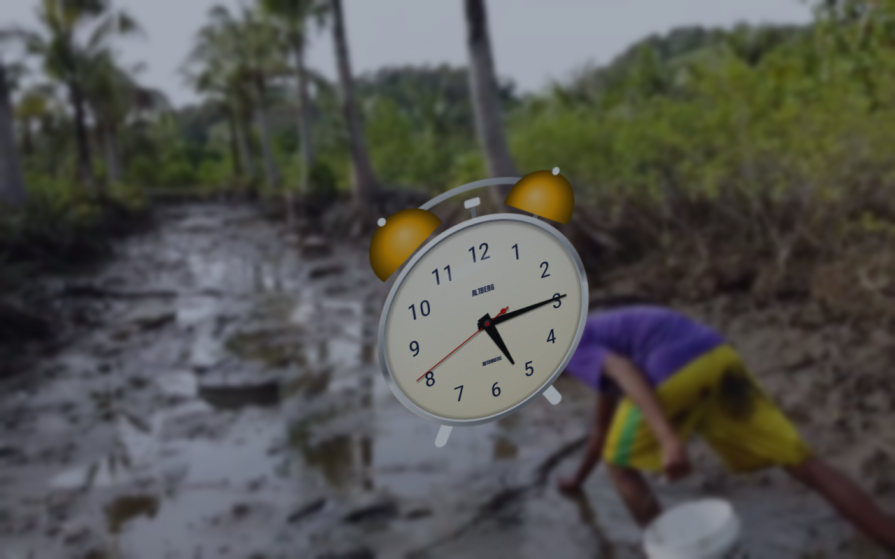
5:14:41
